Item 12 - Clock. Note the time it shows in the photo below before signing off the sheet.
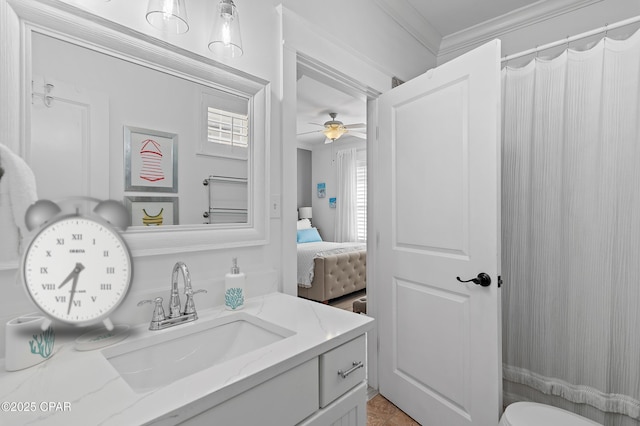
7:32
